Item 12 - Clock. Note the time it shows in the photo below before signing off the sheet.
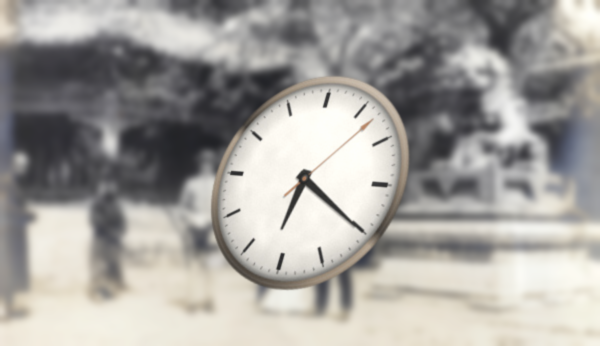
6:20:07
